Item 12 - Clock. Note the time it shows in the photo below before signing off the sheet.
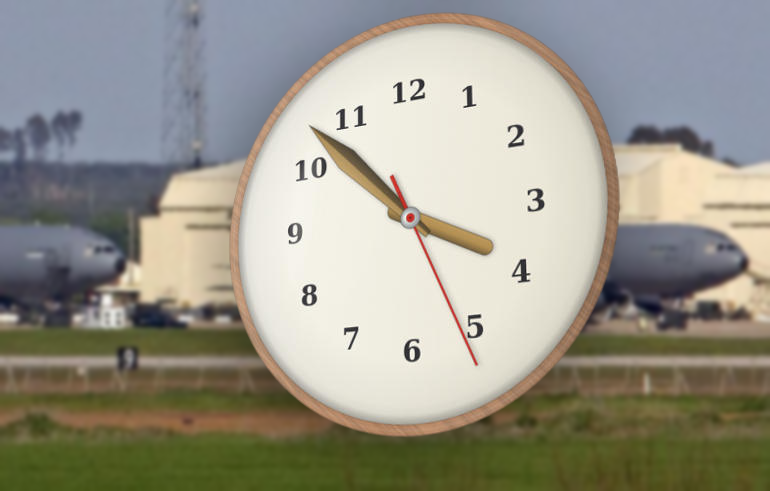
3:52:26
